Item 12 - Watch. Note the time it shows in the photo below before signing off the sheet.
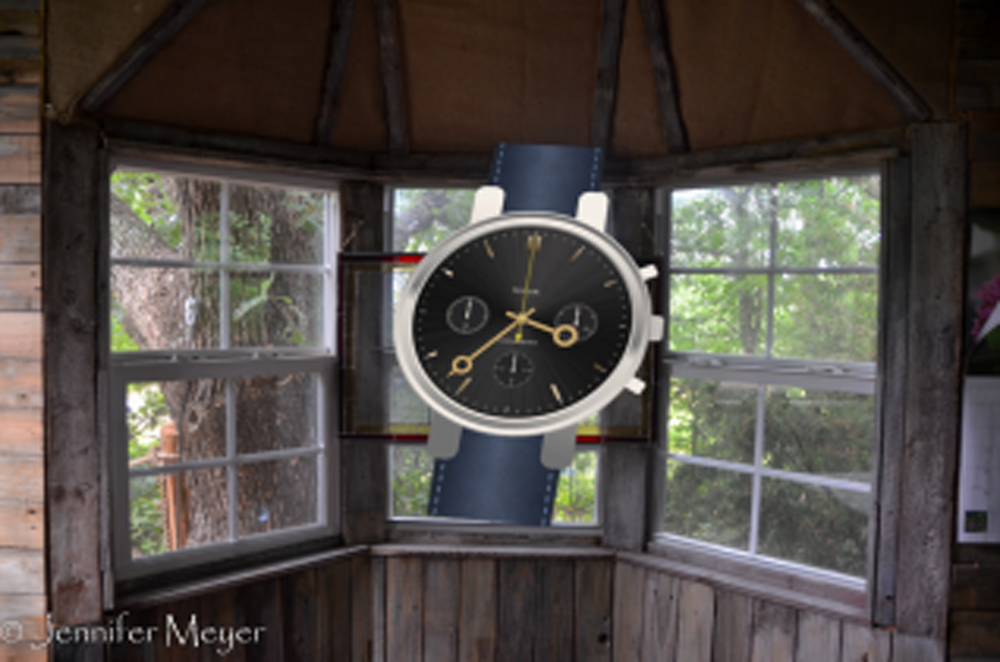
3:37
